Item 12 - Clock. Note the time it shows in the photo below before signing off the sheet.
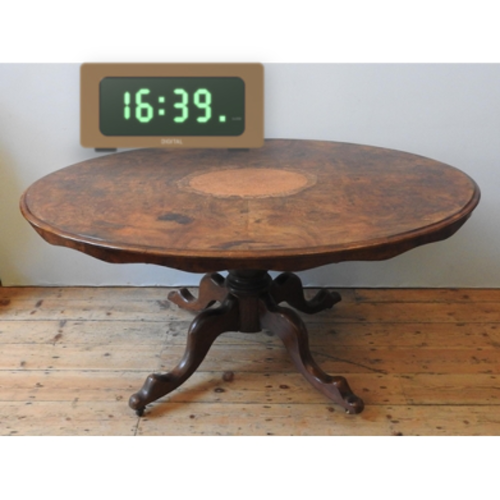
16:39
